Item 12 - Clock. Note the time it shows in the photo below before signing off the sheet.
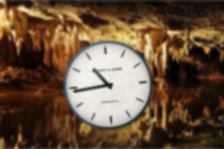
10:44
